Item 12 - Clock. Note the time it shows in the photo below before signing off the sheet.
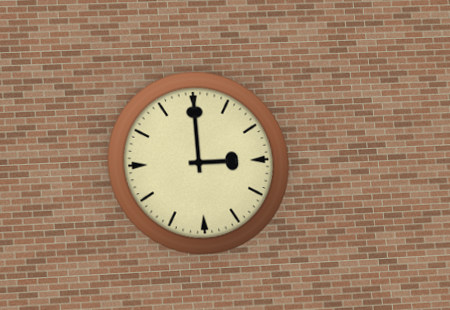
3:00
